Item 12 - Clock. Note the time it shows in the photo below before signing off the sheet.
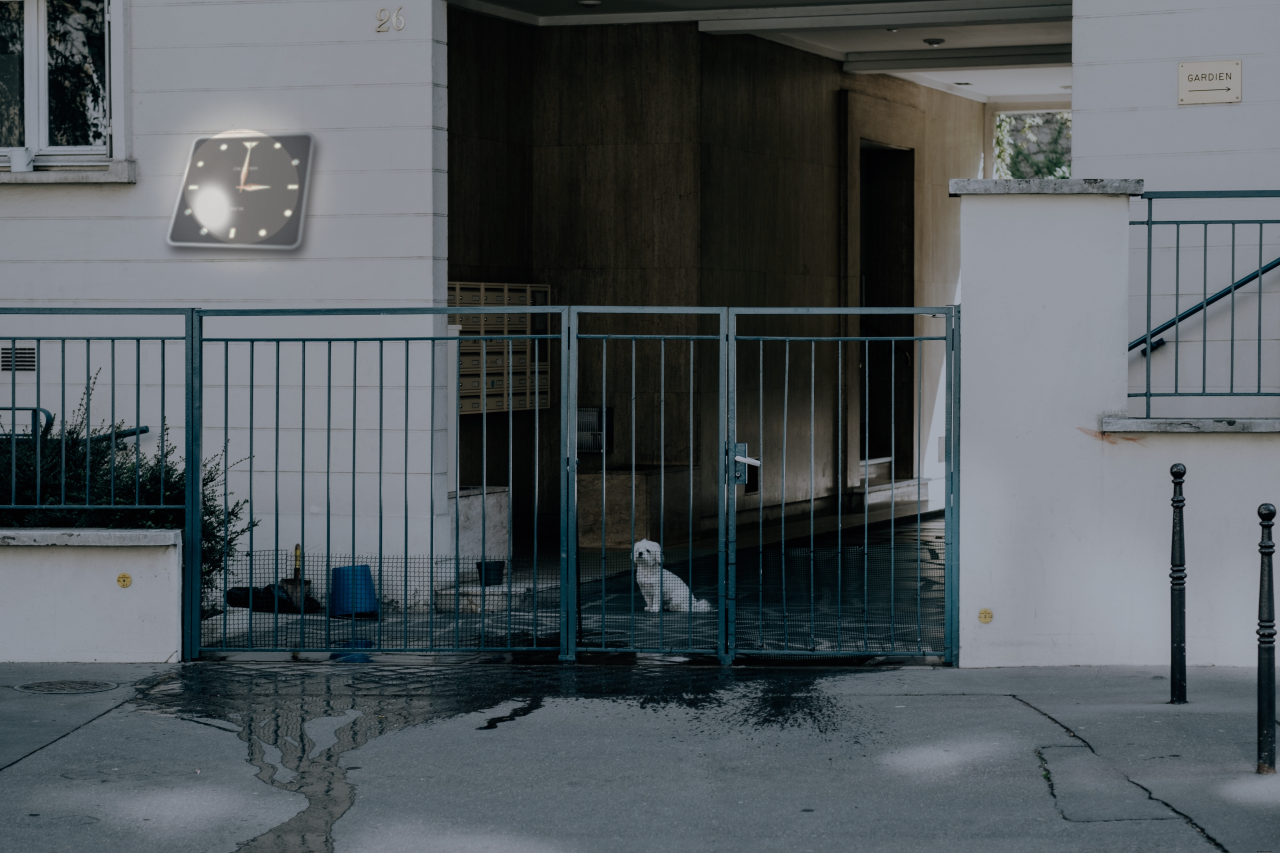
3:00
